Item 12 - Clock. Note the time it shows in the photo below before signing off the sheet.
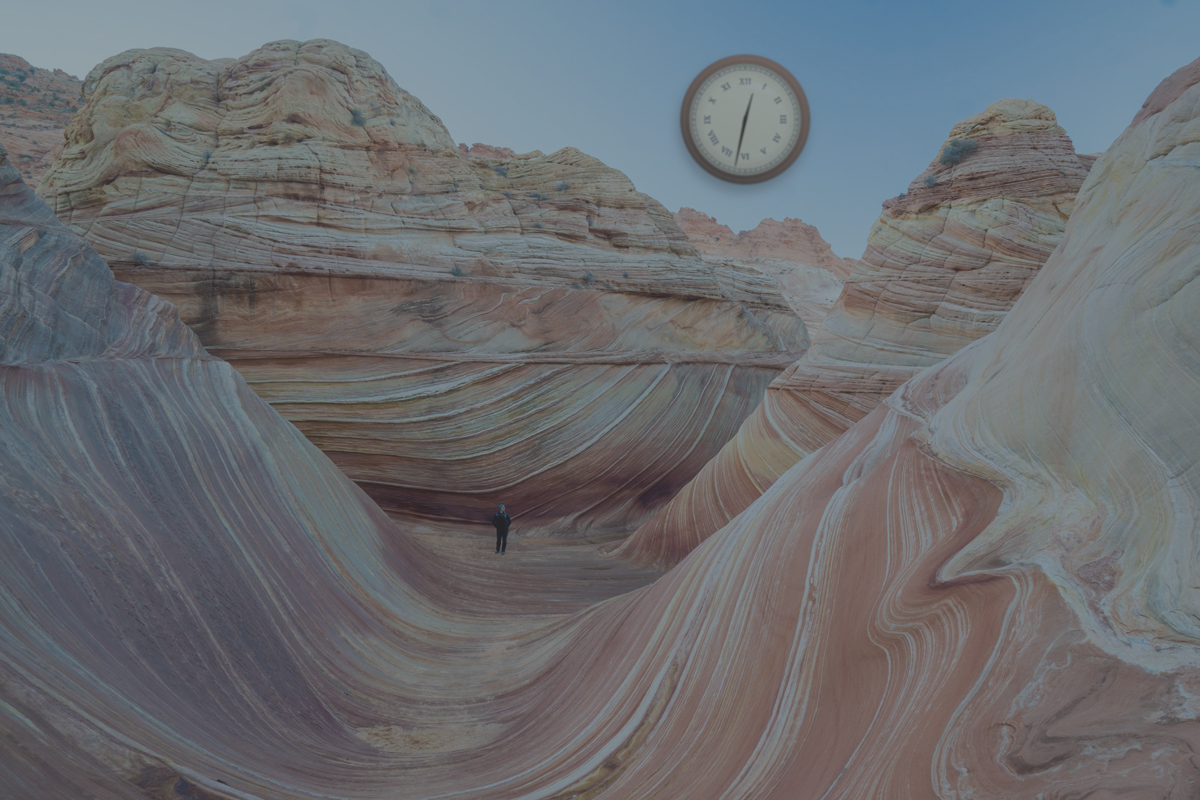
12:32
